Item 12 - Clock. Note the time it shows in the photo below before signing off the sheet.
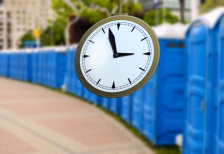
2:57
